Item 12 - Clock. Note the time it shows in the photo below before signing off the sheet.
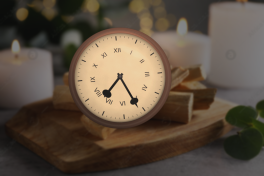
7:26
